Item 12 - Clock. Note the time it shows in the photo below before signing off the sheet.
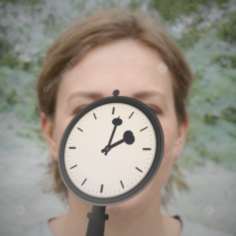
2:02
